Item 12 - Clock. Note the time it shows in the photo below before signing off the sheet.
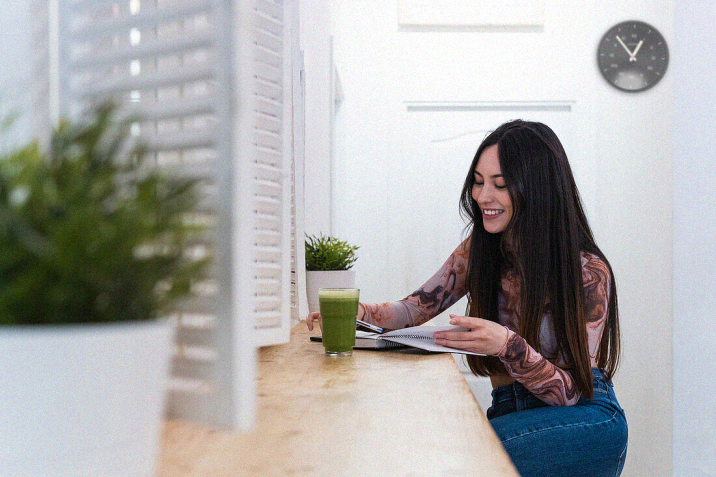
12:53
